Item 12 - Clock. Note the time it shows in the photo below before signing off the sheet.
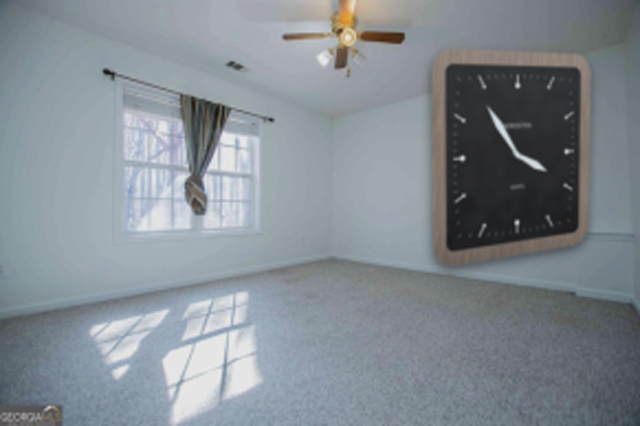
3:54
